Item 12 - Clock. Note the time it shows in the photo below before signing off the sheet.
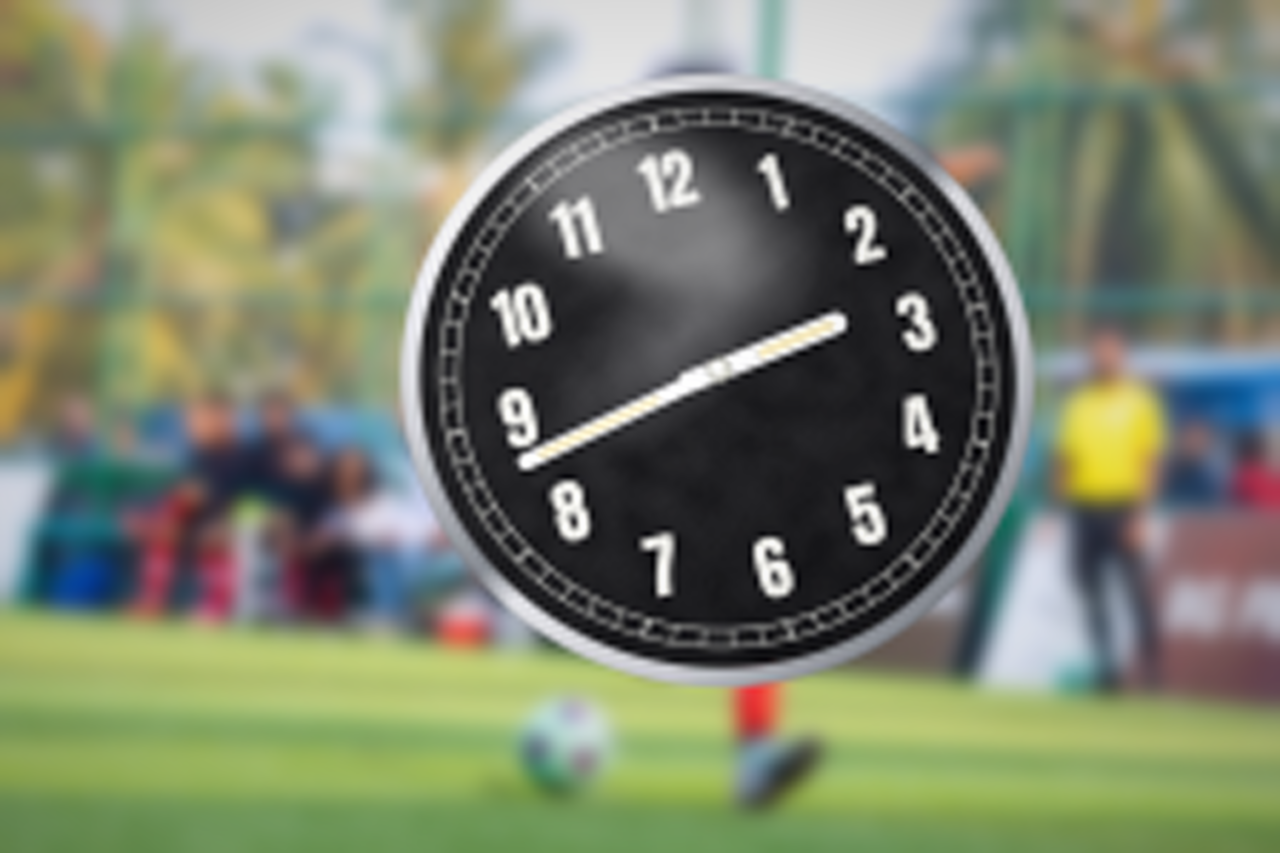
2:43
